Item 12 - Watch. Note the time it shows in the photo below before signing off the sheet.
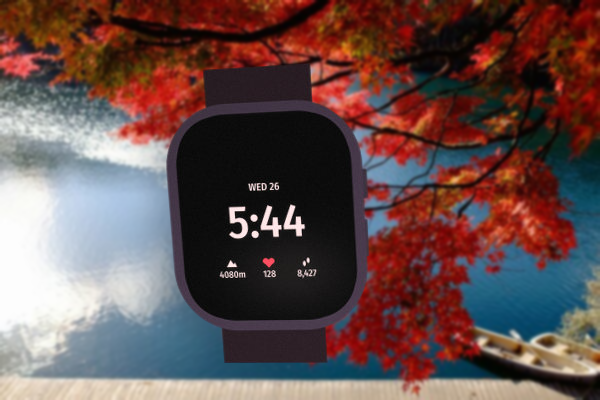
5:44
